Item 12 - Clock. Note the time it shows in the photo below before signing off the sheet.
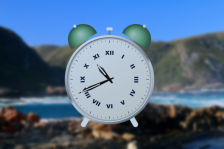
10:41
